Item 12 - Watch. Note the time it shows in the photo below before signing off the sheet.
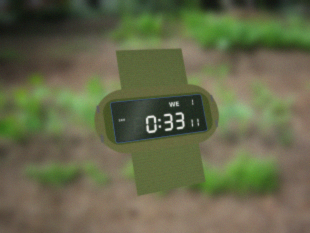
0:33
